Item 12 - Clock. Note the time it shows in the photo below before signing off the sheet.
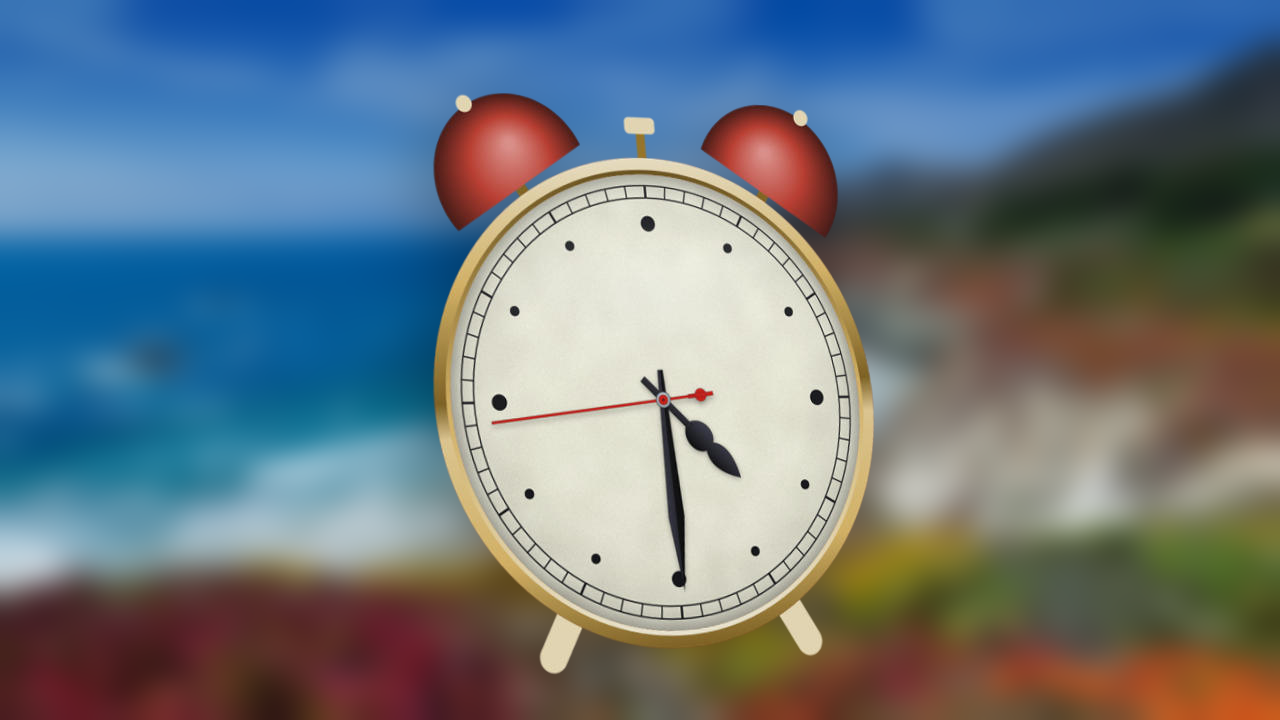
4:29:44
